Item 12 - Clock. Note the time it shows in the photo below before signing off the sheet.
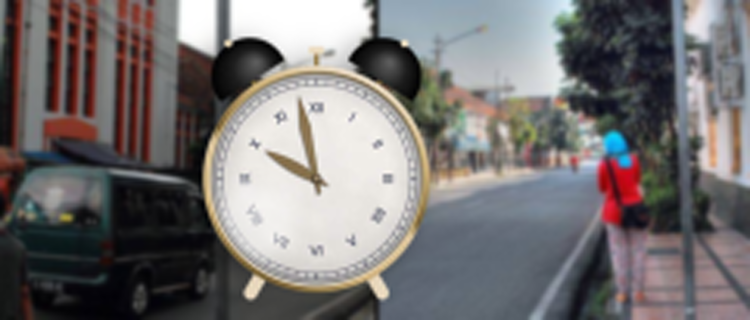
9:58
